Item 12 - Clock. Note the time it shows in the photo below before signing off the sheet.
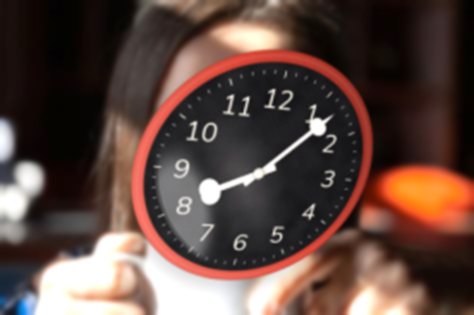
8:07
